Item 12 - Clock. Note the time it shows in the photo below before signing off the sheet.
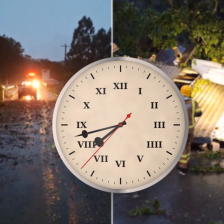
7:42:37
